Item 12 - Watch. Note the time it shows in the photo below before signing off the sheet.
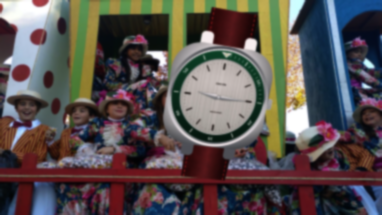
9:15
